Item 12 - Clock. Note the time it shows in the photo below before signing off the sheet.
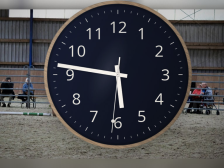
5:46:31
